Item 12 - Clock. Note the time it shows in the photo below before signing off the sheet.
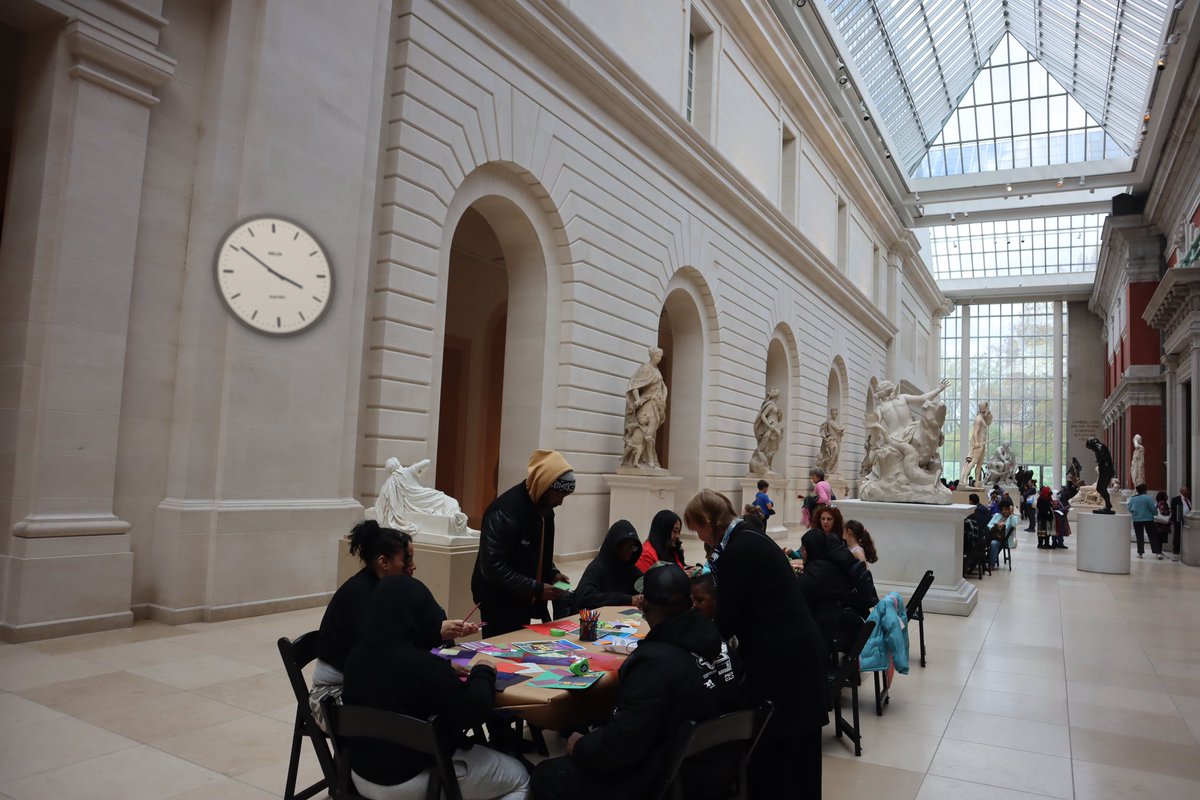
3:51
